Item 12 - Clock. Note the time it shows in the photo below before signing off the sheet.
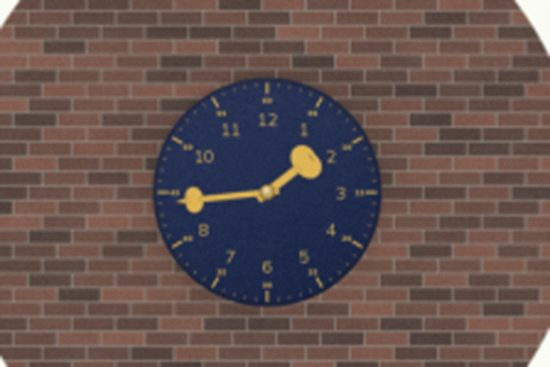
1:44
